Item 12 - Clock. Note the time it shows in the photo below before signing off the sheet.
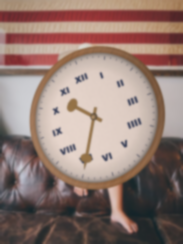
10:35
